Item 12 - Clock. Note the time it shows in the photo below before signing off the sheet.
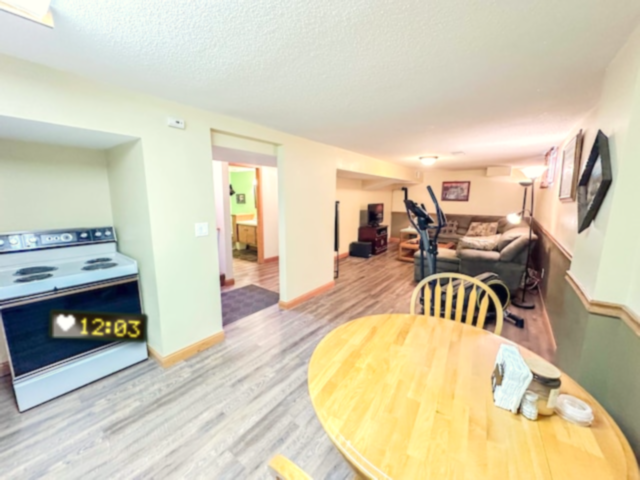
12:03
